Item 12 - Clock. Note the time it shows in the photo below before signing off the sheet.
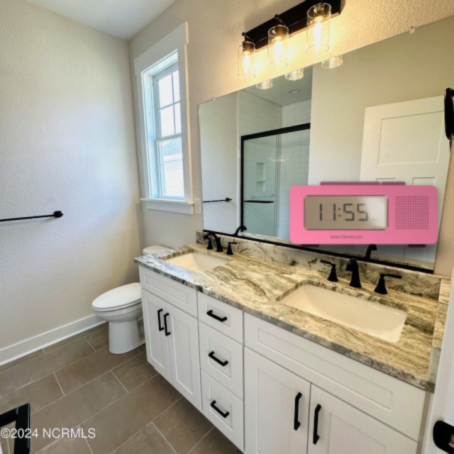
11:55
